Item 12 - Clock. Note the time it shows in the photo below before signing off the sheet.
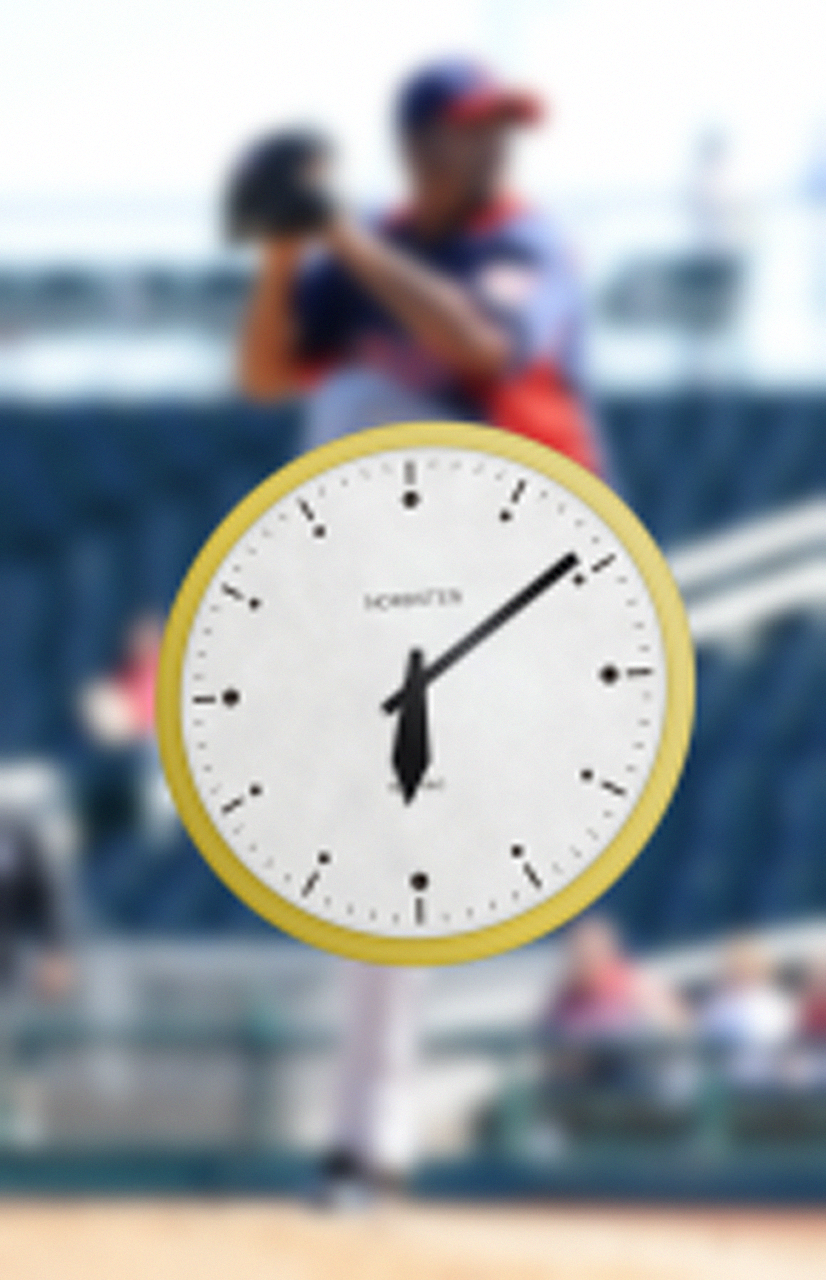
6:09
